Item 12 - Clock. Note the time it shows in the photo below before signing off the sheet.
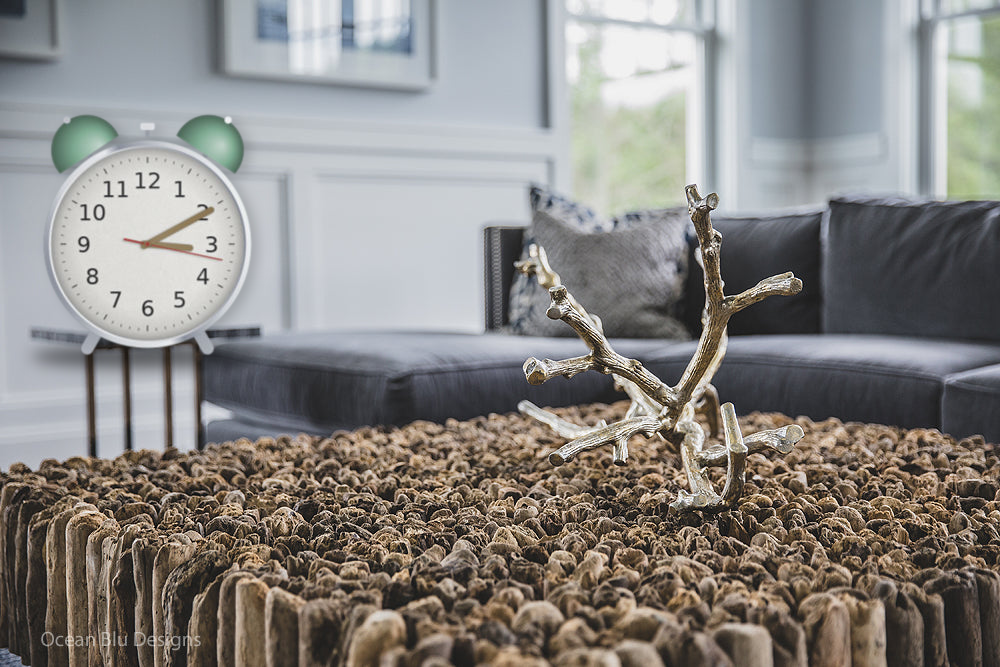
3:10:17
